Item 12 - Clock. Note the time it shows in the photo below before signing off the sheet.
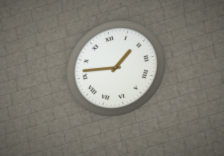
1:47
